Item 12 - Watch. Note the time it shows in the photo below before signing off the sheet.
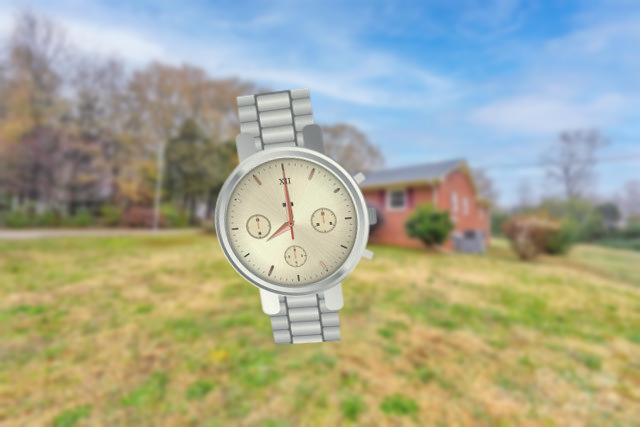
8:00
